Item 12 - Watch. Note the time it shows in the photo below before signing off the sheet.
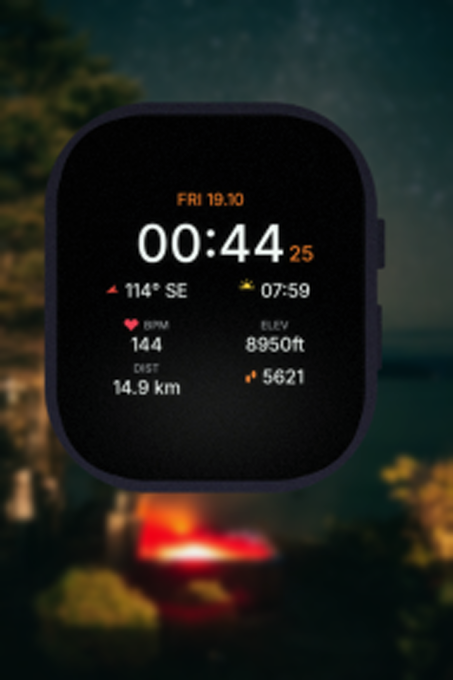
0:44:25
